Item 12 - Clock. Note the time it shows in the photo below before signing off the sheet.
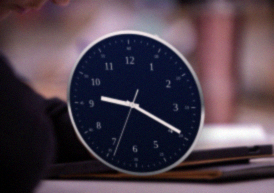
9:19:34
